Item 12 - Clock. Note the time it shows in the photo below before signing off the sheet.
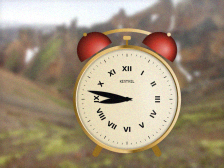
8:47
